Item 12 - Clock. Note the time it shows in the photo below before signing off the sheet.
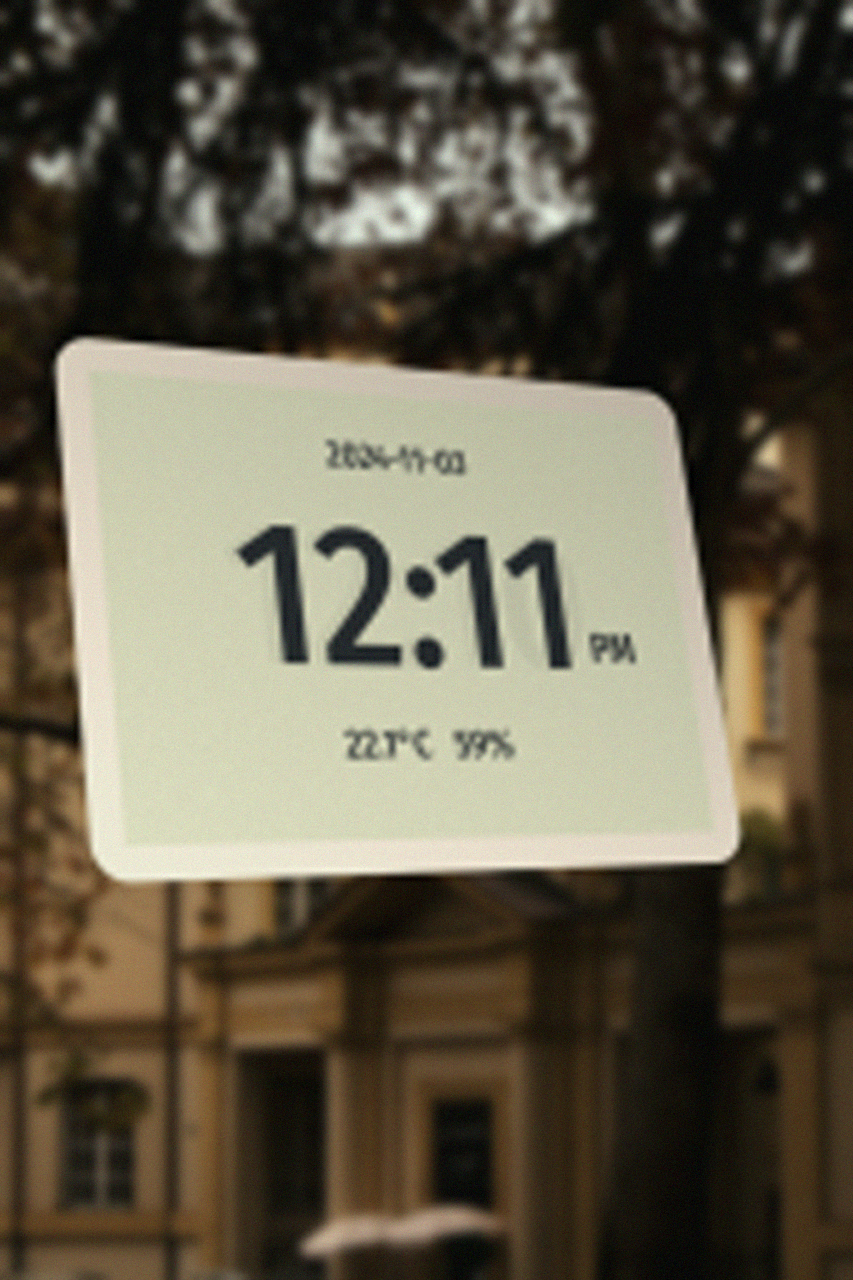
12:11
